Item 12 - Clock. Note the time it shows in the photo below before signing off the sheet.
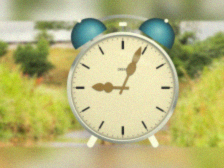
9:04
